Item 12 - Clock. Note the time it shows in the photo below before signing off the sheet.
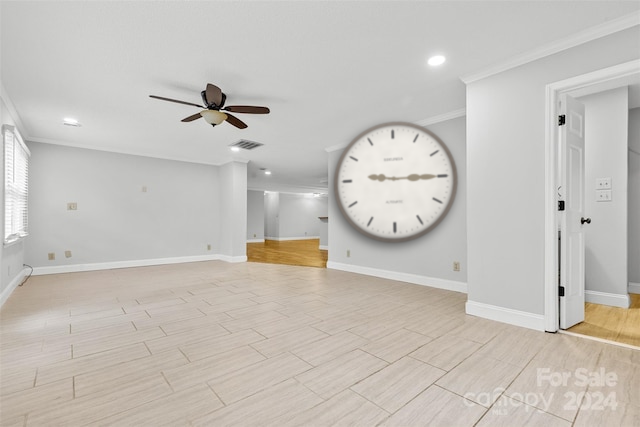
9:15
